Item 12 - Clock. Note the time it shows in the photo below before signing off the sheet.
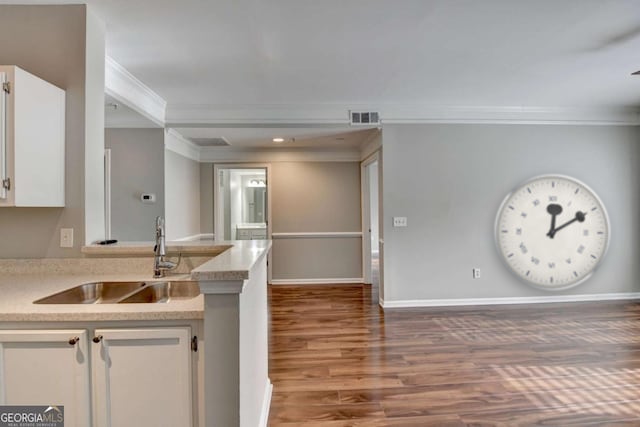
12:10
